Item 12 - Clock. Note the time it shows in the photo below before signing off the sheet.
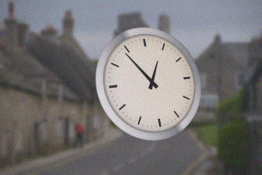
12:54
